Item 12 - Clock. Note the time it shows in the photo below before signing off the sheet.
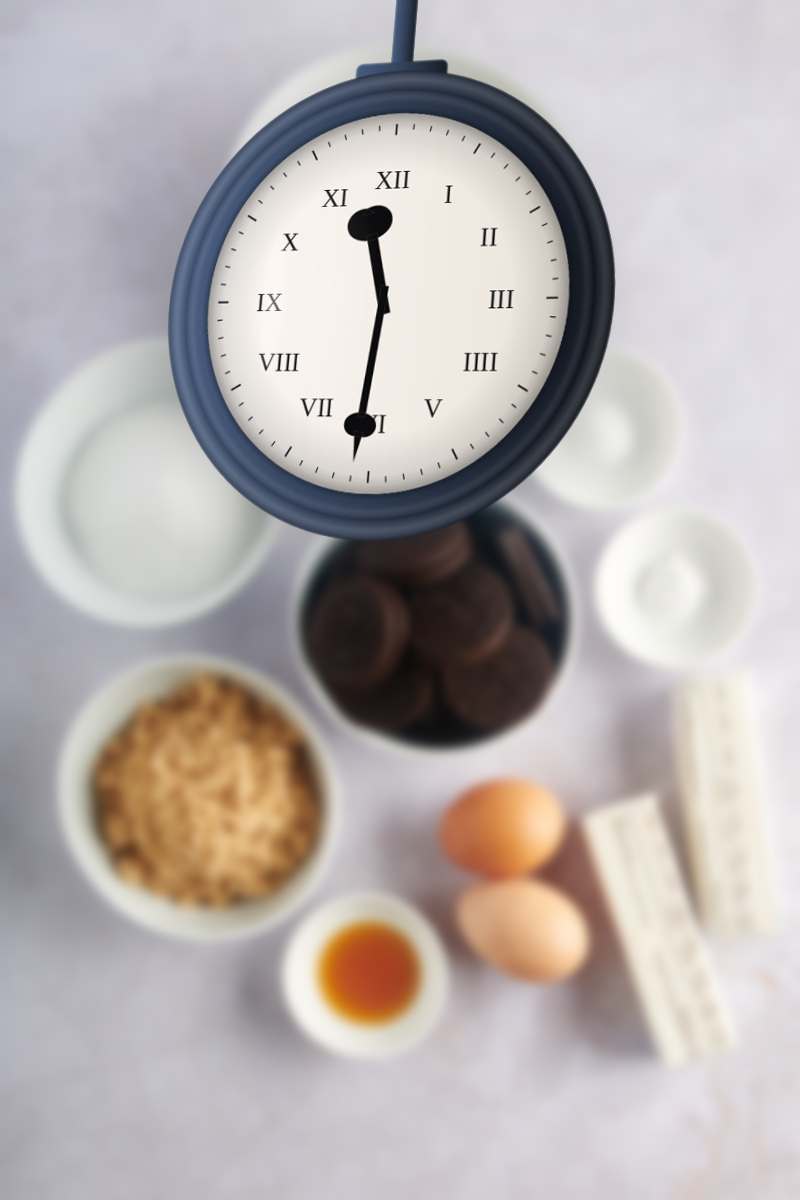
11:31
